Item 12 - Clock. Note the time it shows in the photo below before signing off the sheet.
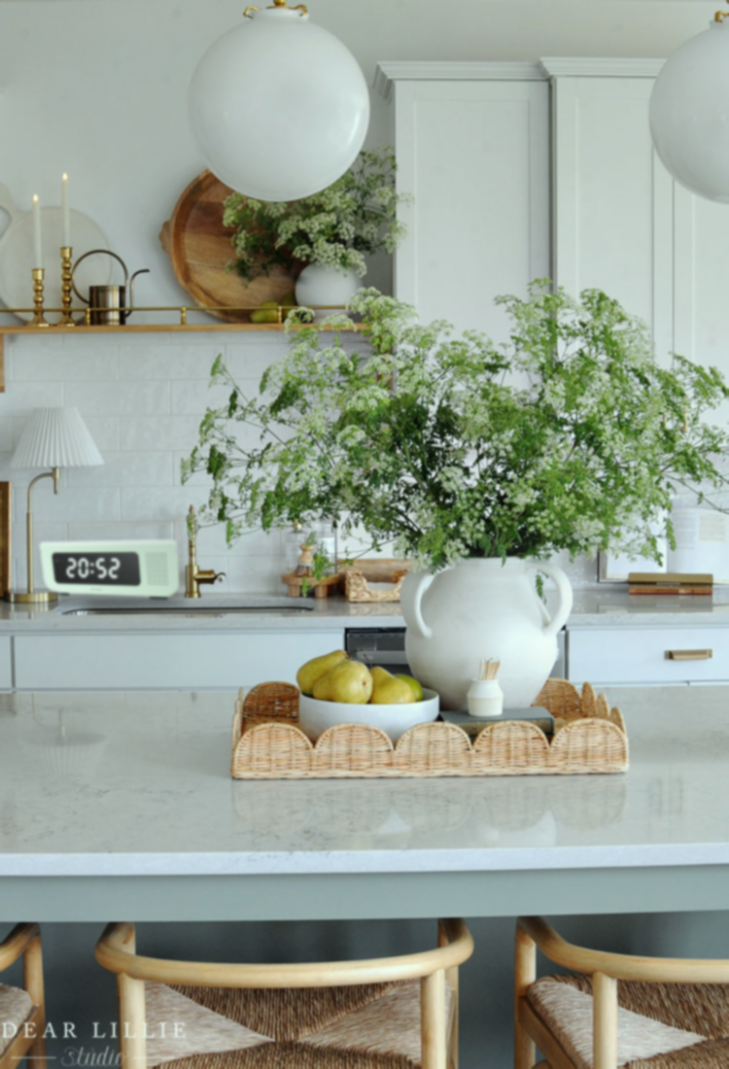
20:52
